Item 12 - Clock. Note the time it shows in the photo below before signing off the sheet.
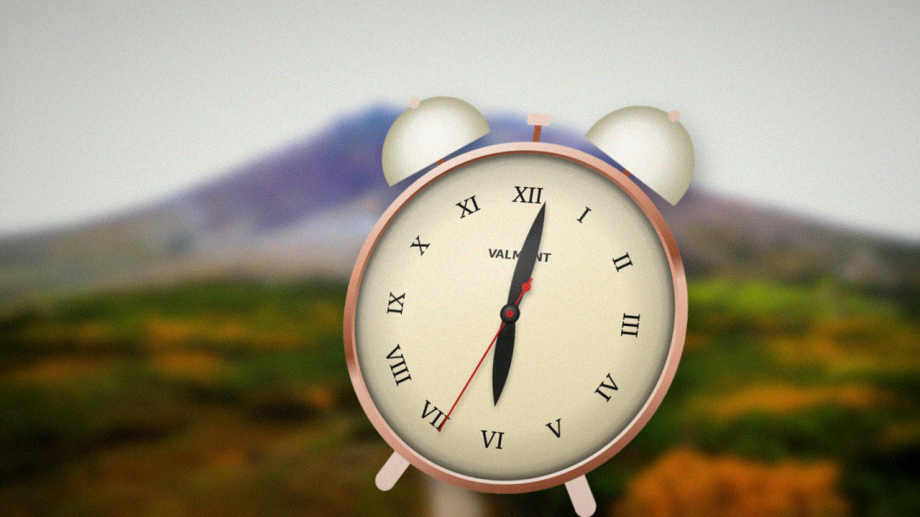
6:01:34
